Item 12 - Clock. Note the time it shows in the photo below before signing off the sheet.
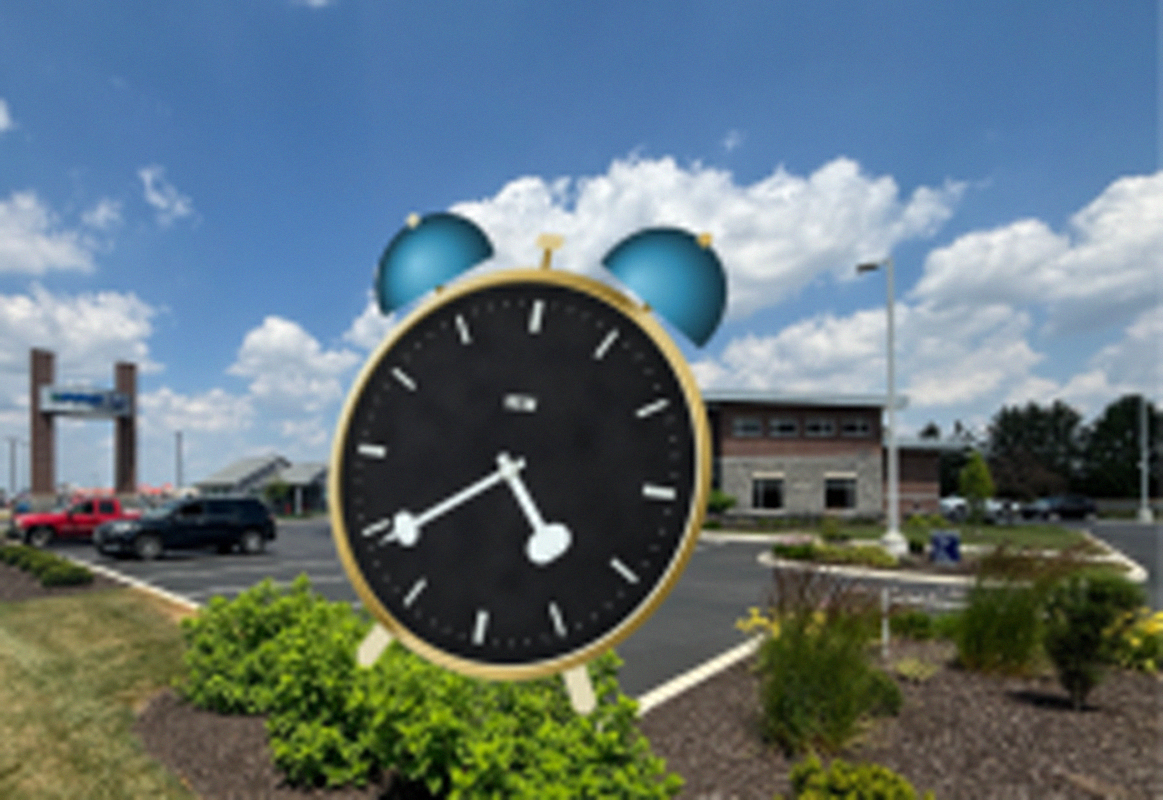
4:39
